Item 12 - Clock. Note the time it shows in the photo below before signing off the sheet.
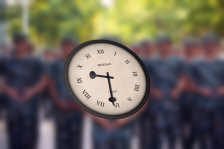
9:31
